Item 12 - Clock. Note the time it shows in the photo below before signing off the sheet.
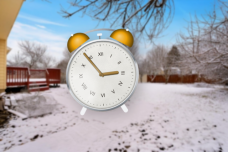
2:54
